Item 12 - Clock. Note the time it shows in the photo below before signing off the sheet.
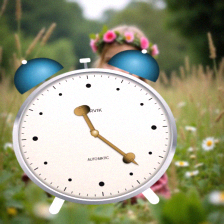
11:23
